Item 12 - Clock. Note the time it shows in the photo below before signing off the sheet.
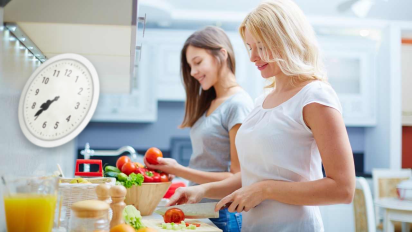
7:36
